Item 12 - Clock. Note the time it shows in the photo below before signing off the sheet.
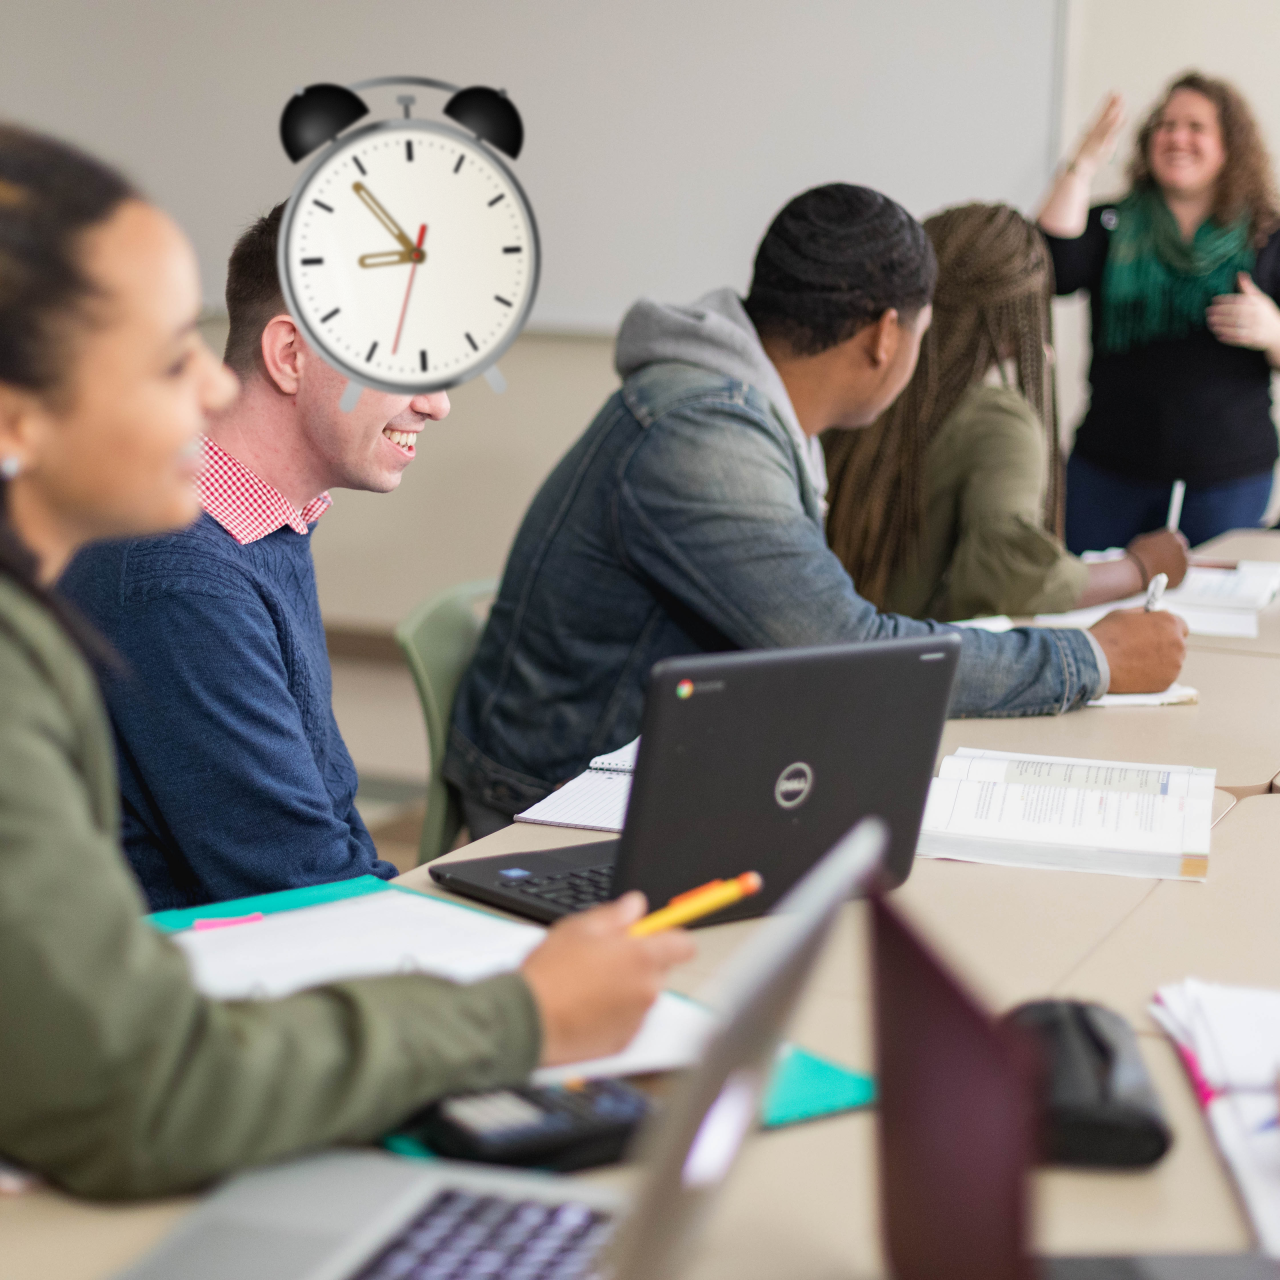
8:53:33
